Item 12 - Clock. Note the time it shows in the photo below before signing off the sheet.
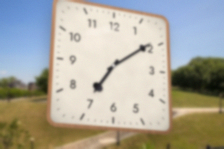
7:09
